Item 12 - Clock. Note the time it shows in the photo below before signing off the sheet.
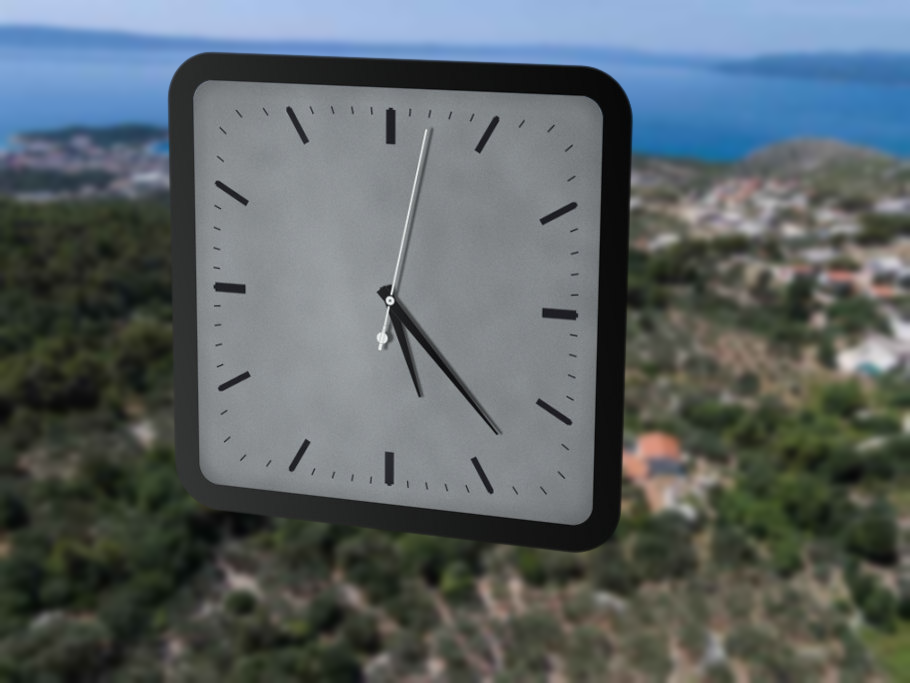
5:23:02
